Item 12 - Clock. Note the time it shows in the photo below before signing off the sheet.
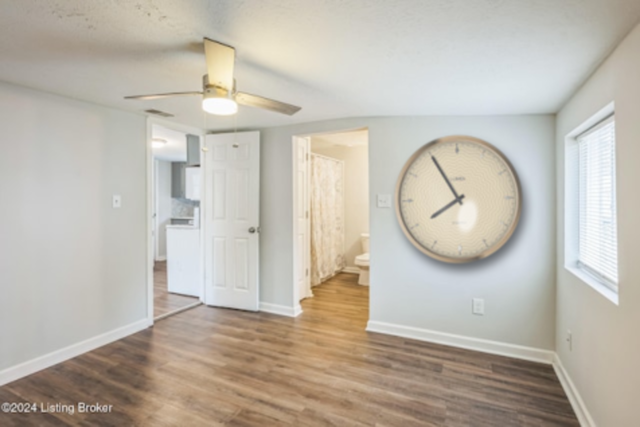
7:55
